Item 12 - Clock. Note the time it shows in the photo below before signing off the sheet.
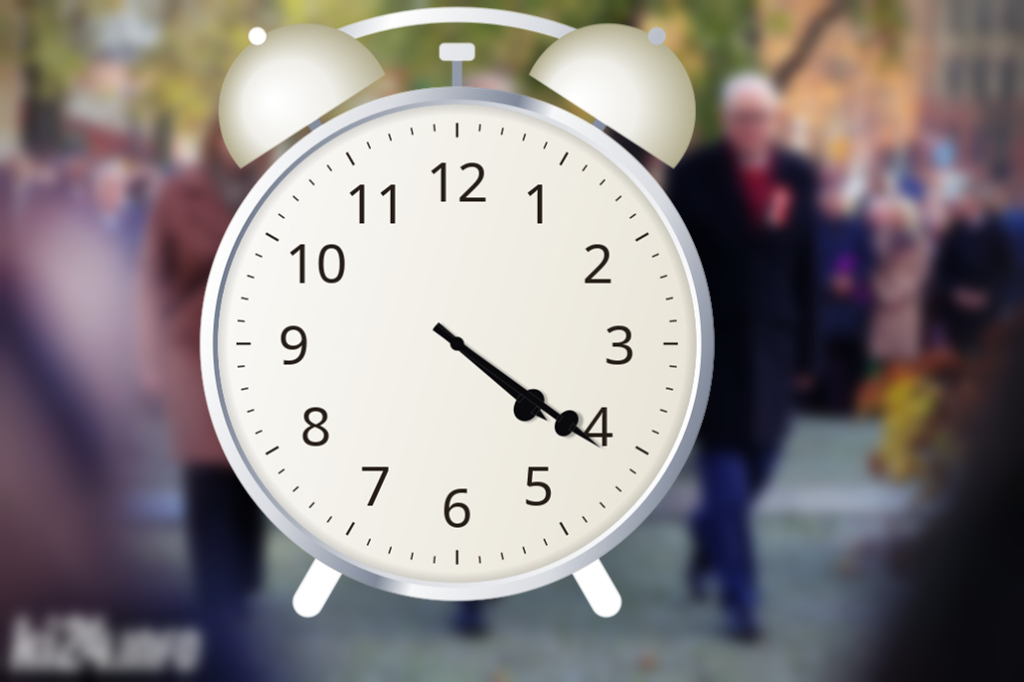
4:21
